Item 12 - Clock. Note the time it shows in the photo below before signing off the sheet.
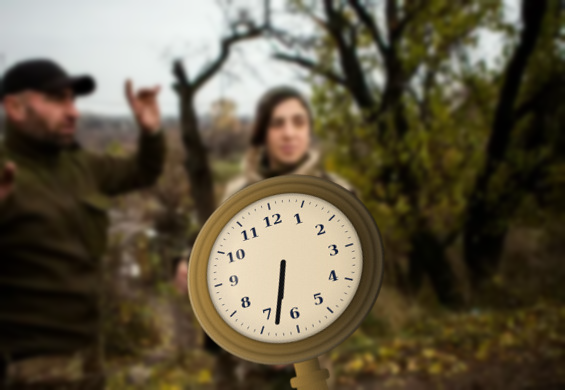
6:33
